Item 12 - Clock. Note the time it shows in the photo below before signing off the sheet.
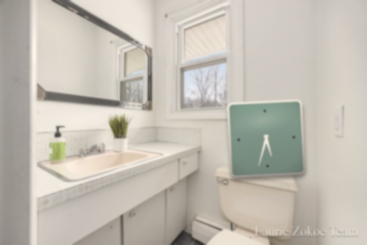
5:33
